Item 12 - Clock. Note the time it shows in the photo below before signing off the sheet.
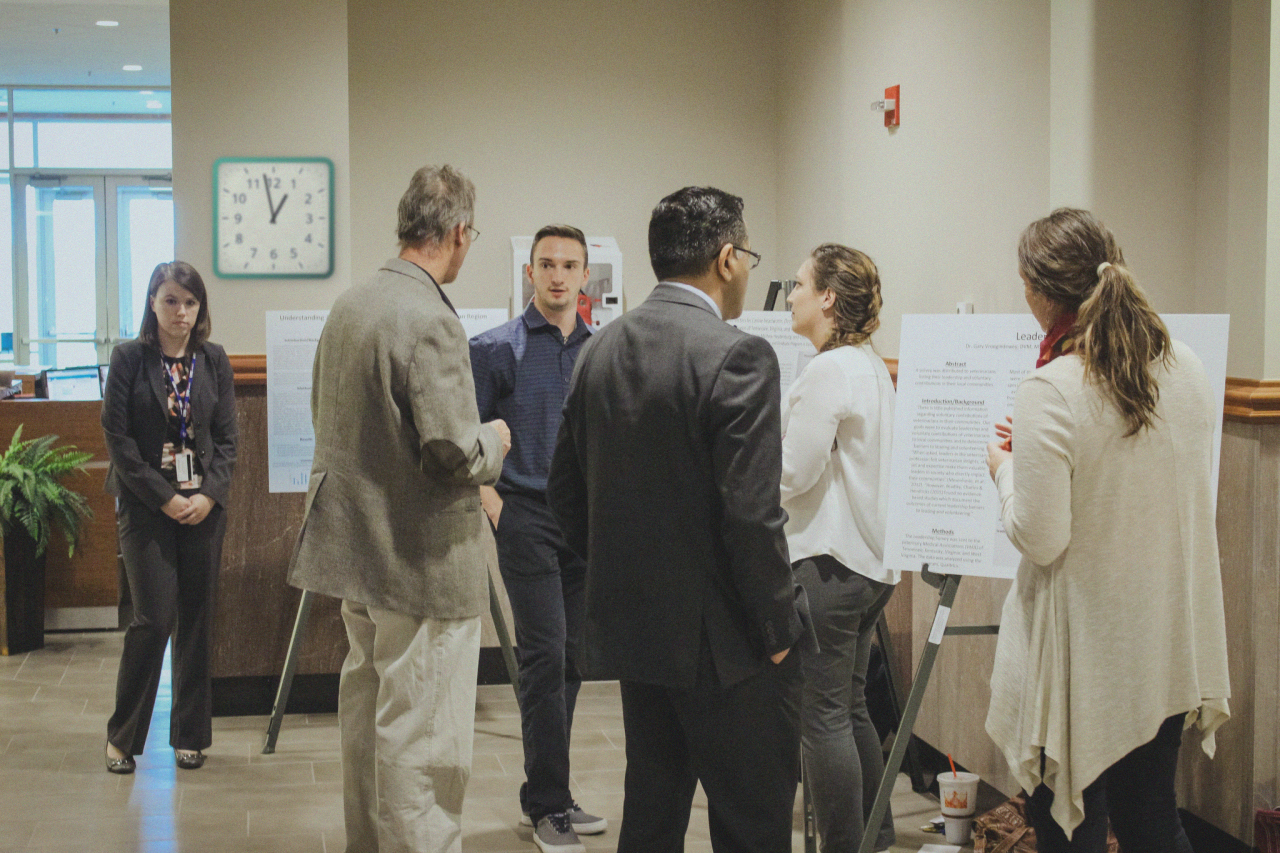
12:58
